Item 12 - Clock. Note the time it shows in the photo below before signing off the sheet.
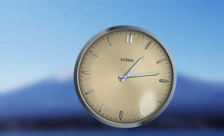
1:13
